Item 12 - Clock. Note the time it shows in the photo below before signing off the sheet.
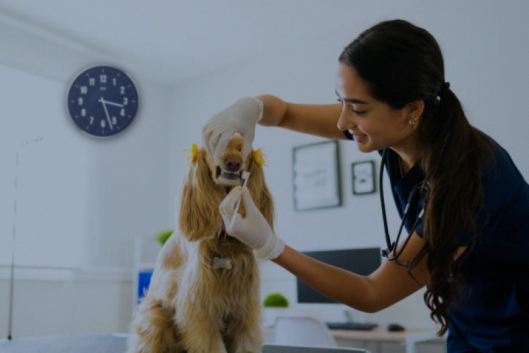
3:27
